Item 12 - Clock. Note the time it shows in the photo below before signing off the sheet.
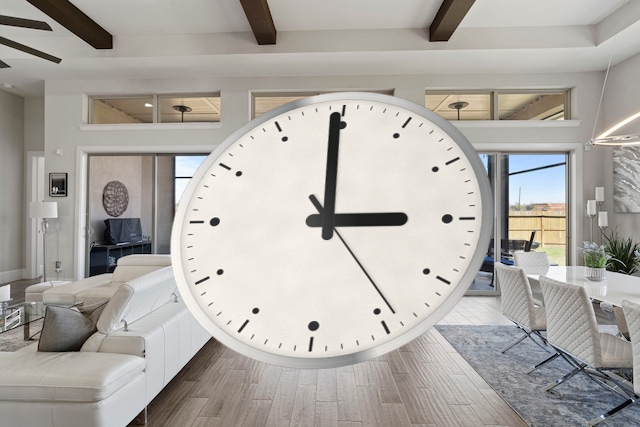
2:59:24
